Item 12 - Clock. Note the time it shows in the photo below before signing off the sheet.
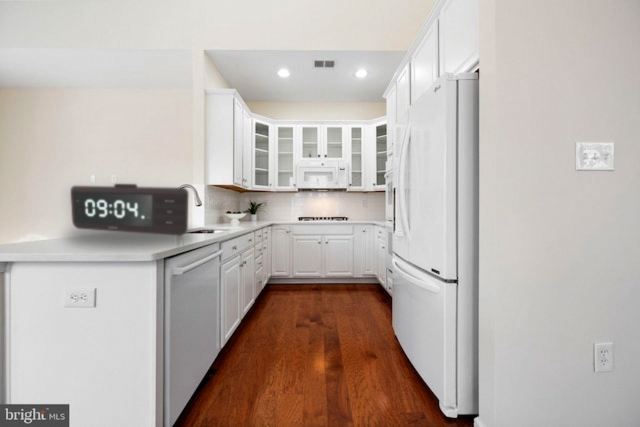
9:04
